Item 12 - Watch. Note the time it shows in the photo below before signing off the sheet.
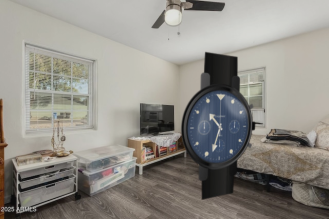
10:33
